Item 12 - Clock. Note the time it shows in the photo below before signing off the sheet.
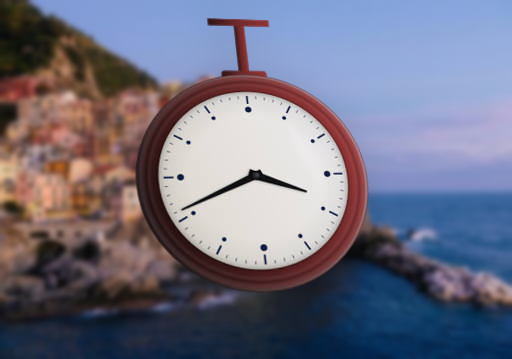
3:41
